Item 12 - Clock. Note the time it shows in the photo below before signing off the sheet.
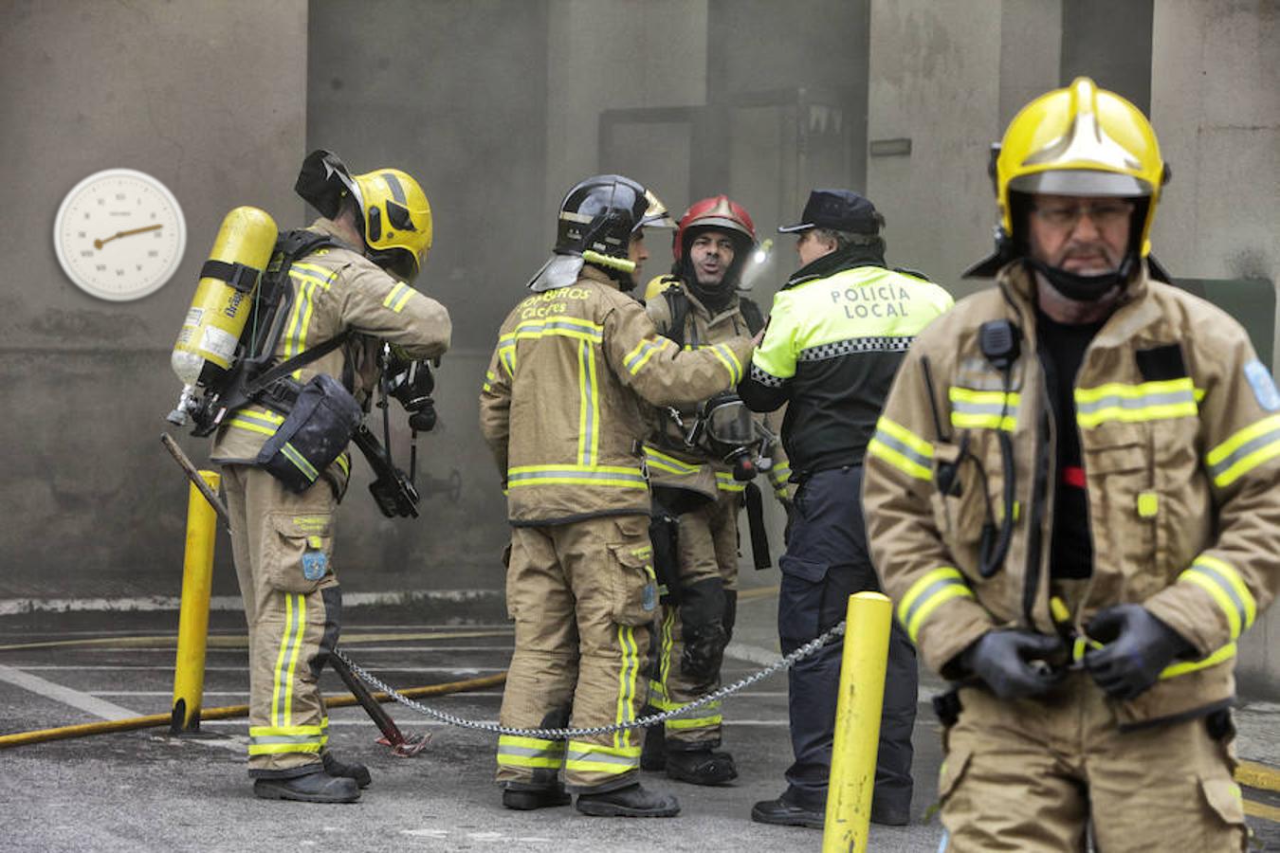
8:13
